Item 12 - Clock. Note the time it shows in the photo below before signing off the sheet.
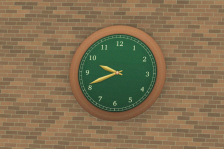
9:41
